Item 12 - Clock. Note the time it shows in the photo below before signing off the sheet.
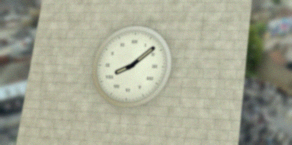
8:08
